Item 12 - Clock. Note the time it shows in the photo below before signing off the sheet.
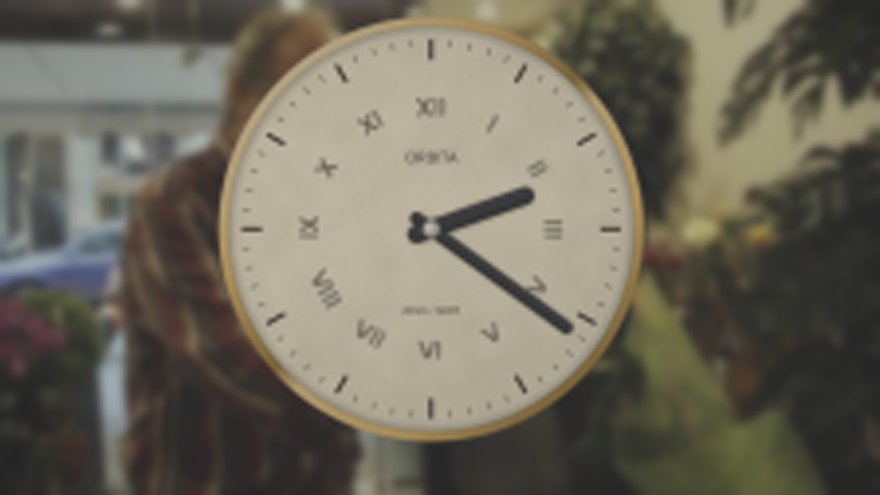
2:21
